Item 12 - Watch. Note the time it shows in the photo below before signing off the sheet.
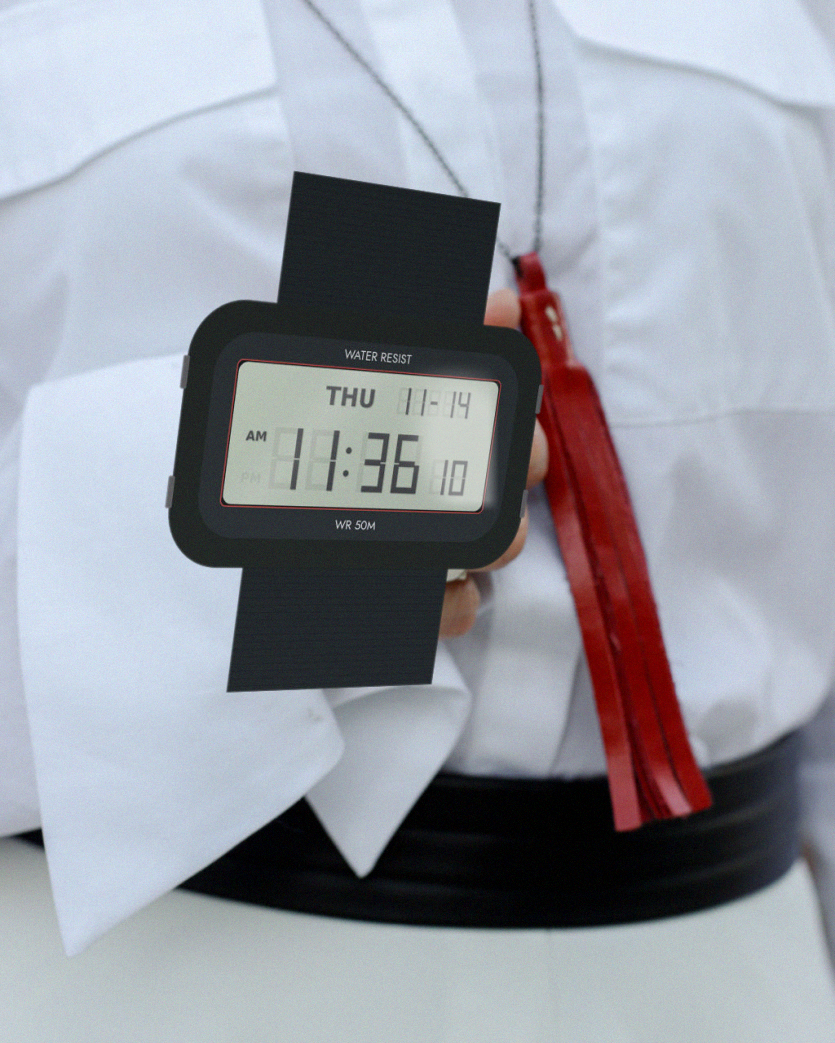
11:36:10
